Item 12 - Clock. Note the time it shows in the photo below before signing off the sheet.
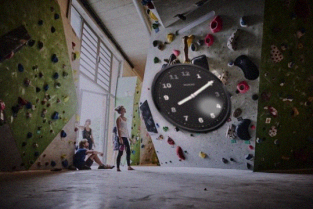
8:10
